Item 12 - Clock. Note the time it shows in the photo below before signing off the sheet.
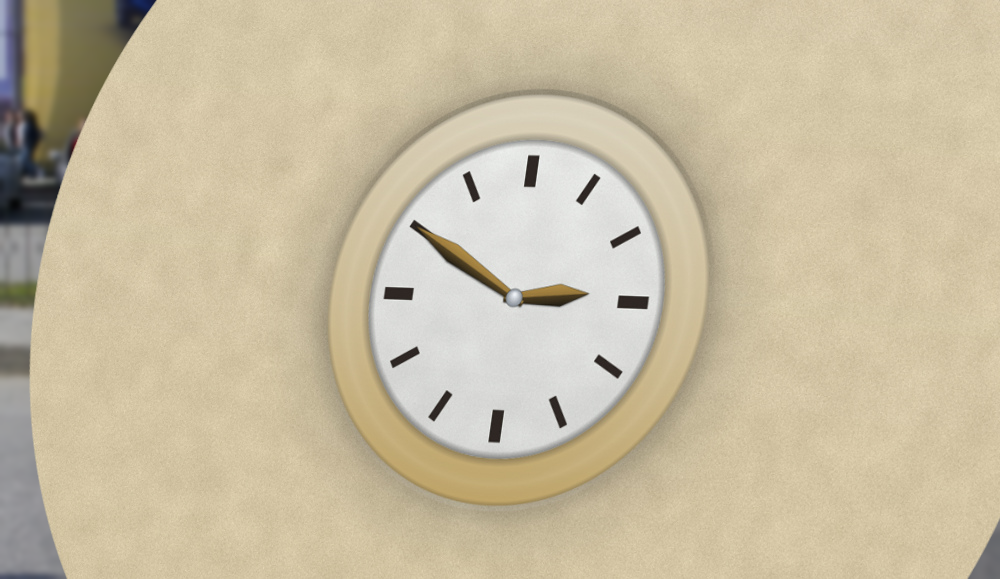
2:50
